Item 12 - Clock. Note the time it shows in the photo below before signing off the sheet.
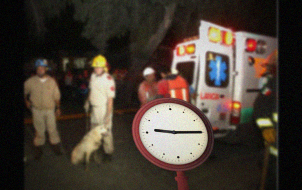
9:15
